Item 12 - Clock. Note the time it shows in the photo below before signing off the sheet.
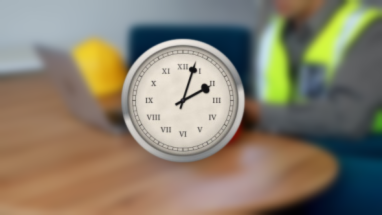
2:03
